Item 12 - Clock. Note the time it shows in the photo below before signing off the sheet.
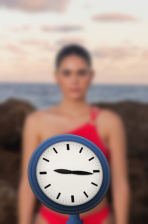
9:16
